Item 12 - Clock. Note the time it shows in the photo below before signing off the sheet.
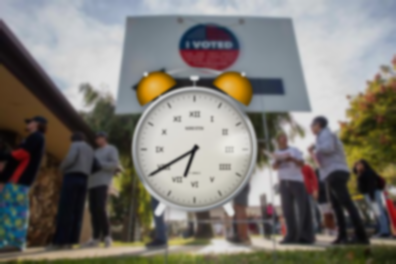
6:40
